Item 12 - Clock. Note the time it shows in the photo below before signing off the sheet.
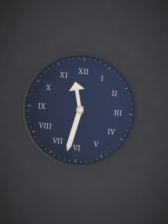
11:32
